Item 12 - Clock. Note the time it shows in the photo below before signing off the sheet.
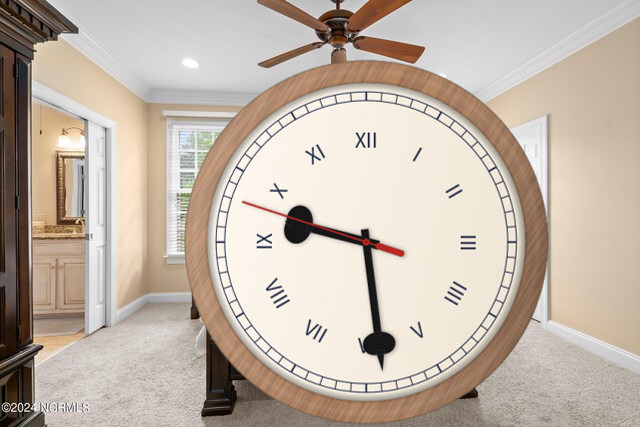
9:28:48
